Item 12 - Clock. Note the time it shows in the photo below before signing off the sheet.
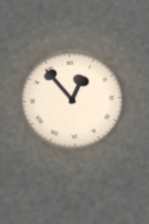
12:54
